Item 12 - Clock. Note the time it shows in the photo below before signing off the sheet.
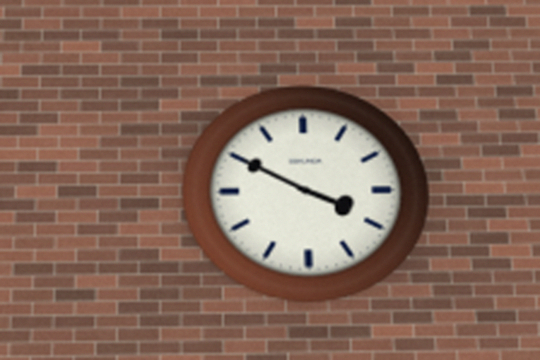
3:50
